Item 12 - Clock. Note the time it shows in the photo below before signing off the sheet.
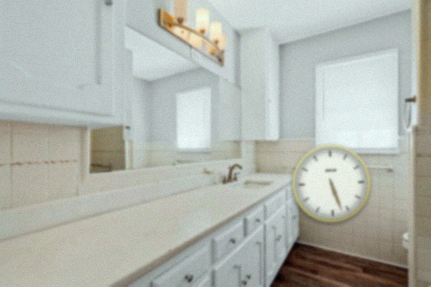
5:27
